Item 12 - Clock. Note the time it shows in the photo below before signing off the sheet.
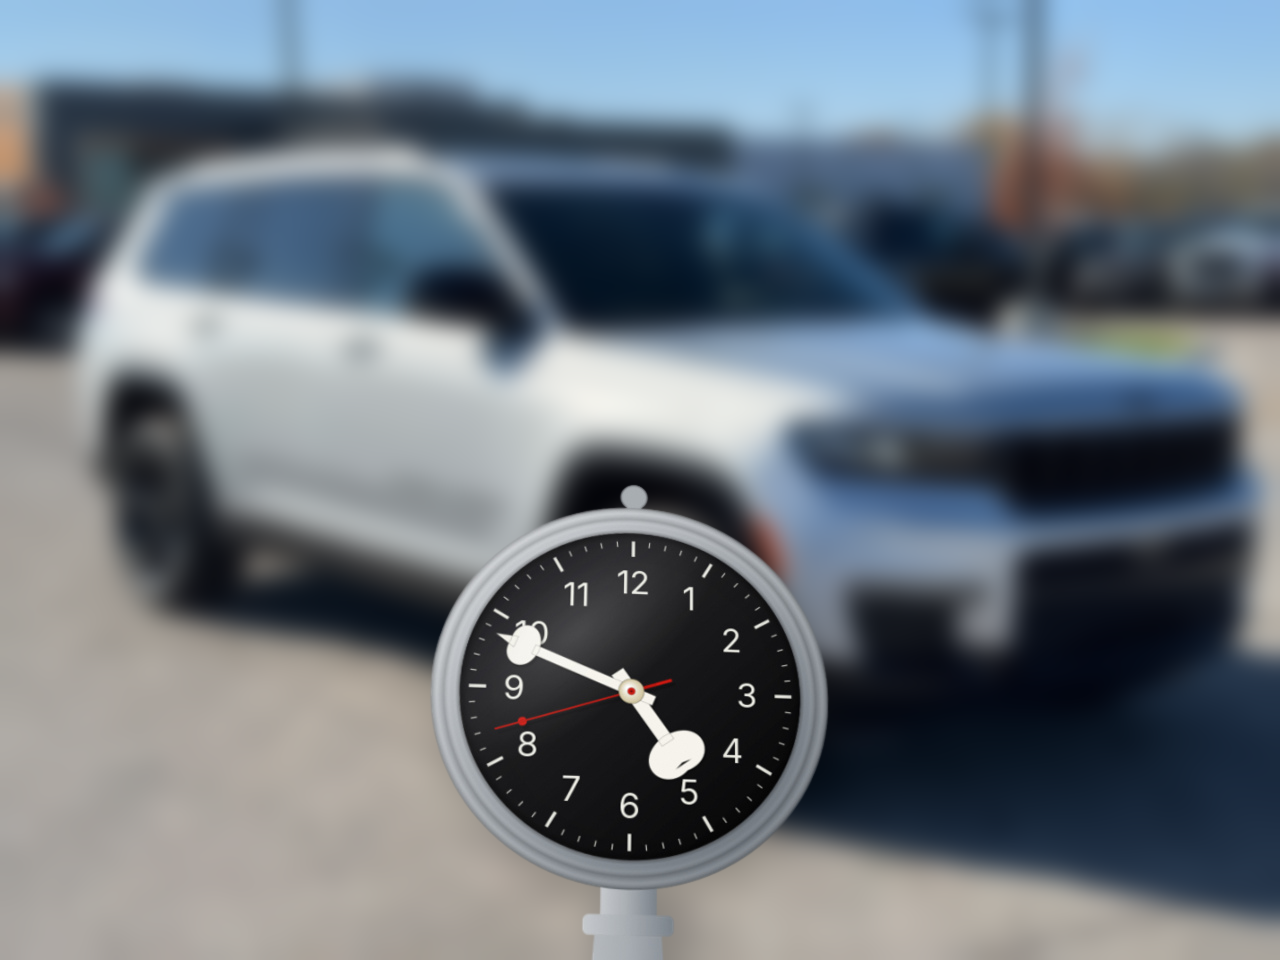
4:48:42
